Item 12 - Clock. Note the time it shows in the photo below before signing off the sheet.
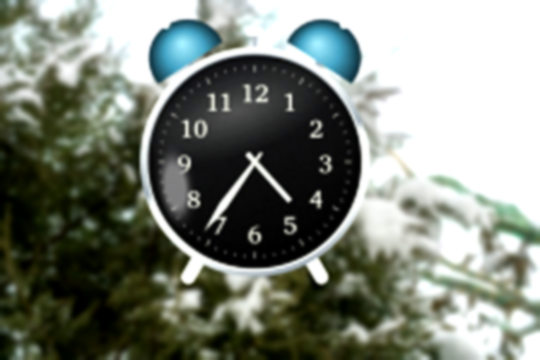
4:36
